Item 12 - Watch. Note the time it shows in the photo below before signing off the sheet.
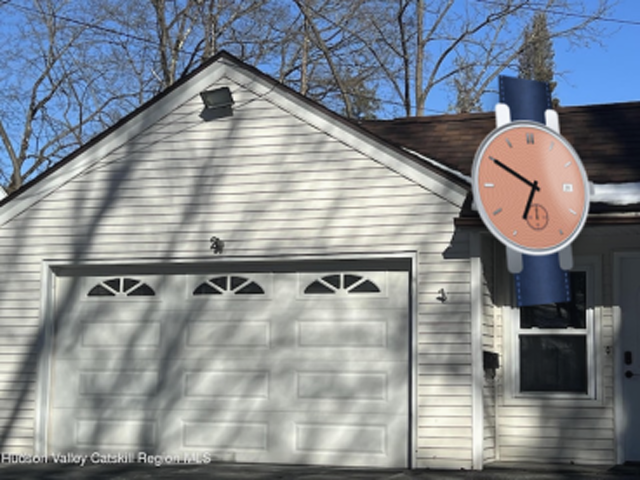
6:50
